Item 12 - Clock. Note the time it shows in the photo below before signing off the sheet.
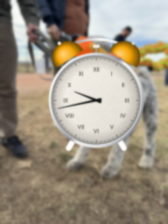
9:43
